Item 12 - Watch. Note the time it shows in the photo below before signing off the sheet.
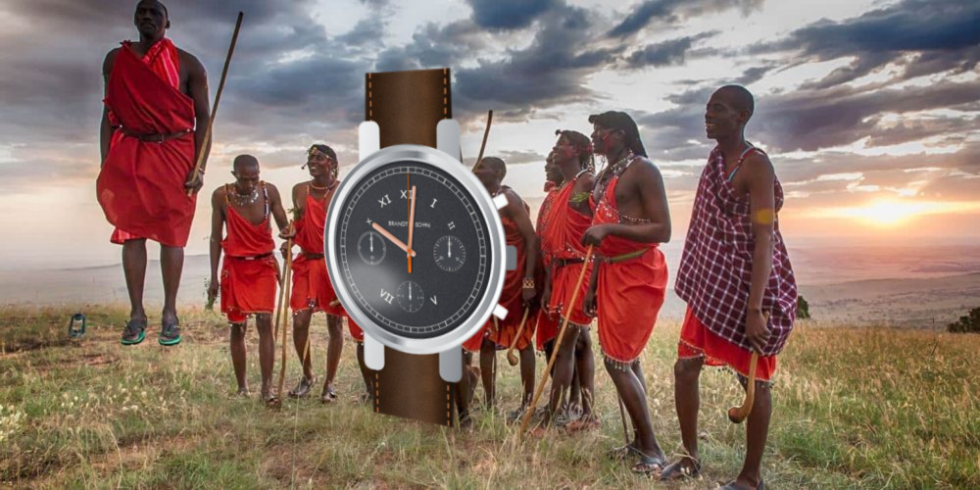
10:01
